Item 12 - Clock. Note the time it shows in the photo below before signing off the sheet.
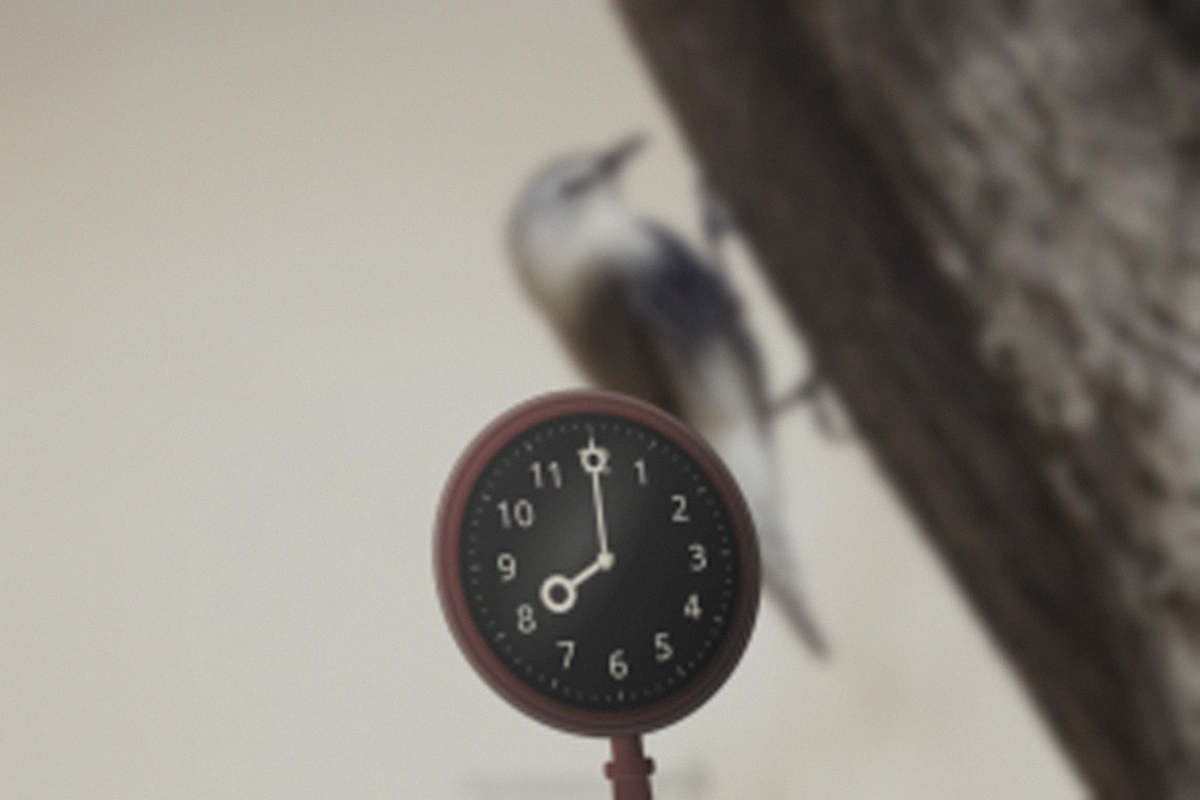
8:00
